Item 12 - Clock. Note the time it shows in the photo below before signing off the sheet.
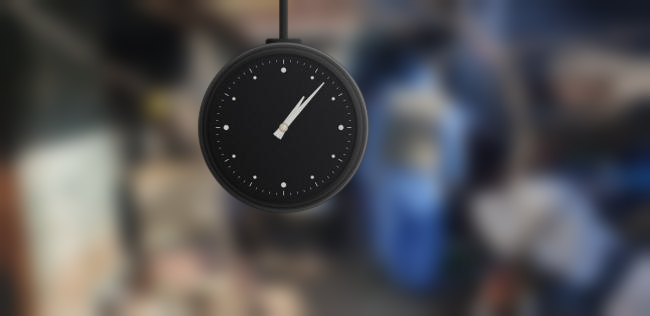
1:07
